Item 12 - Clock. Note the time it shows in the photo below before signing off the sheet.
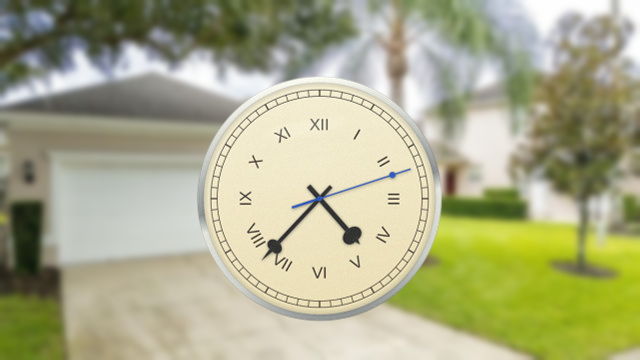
4:37:12
